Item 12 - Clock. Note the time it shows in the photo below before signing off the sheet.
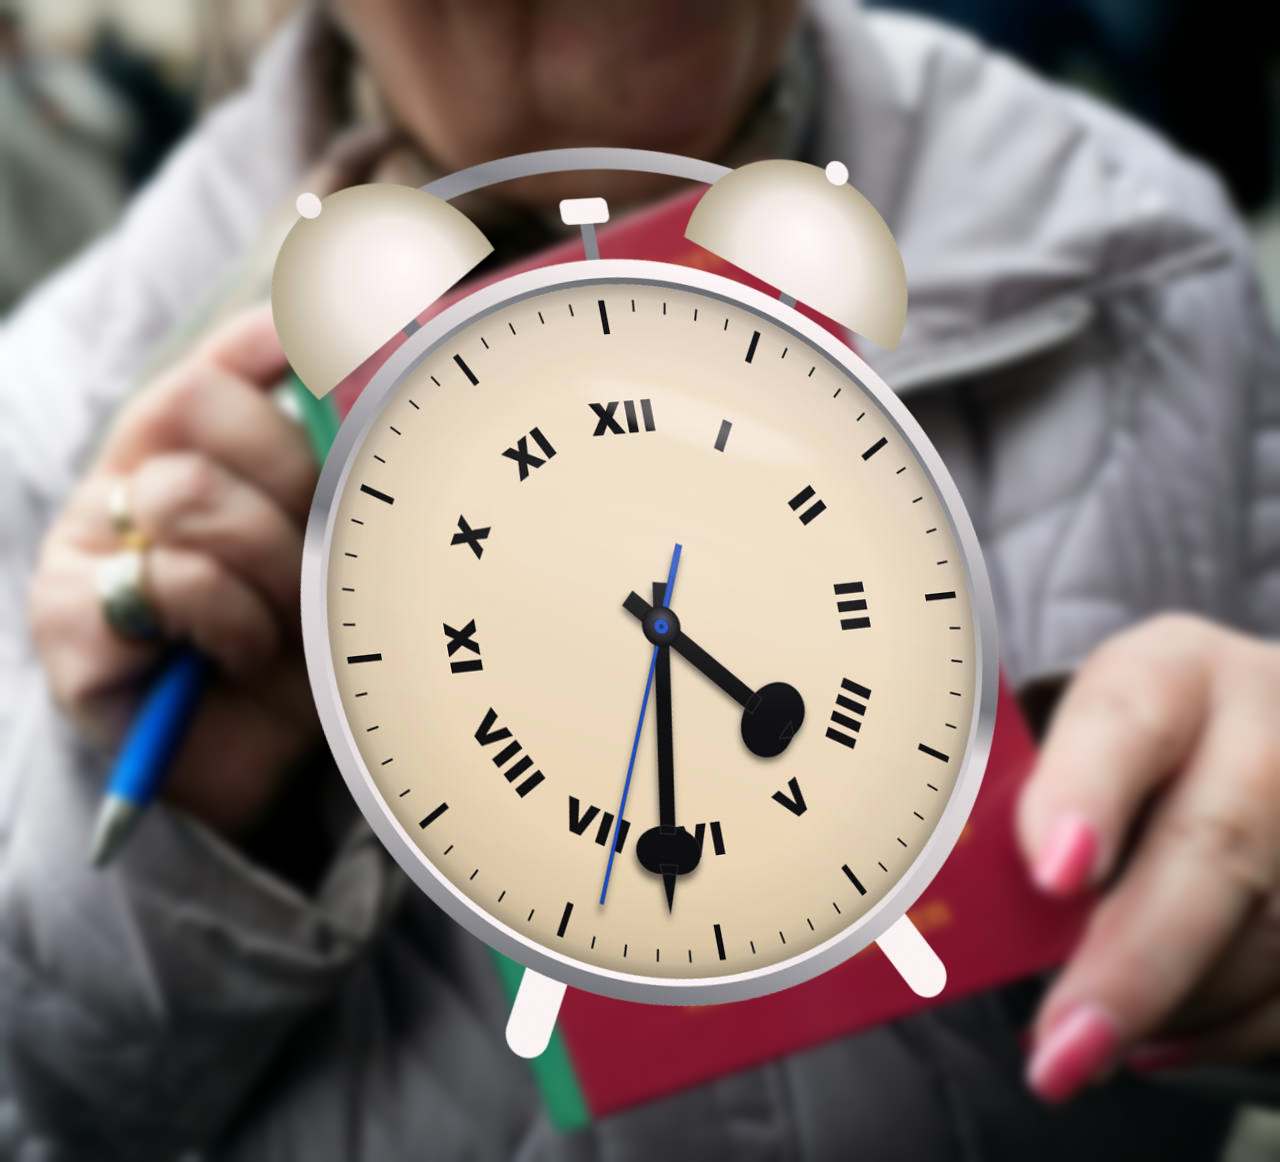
4:31:34
